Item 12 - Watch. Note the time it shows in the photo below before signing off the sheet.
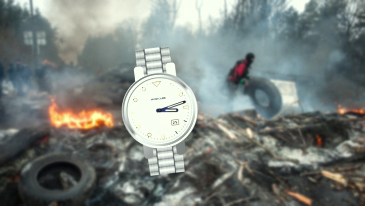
3:13
